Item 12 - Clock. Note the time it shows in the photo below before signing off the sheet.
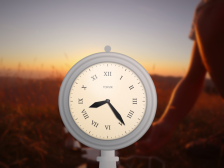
8:24
